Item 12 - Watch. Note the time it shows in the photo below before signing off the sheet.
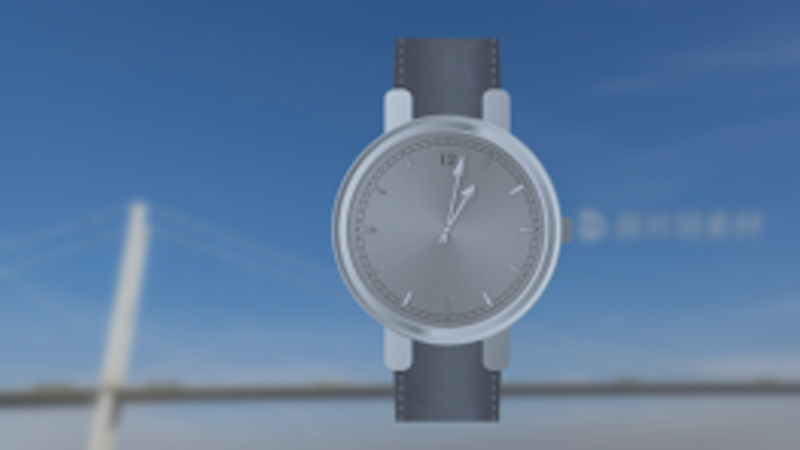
1:02
